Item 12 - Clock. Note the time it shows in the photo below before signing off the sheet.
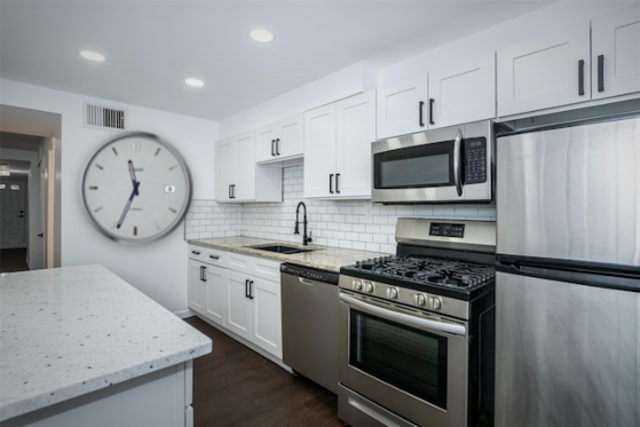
11:34
